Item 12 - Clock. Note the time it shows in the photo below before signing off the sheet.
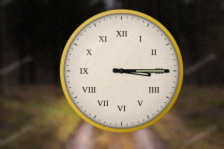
3:15
